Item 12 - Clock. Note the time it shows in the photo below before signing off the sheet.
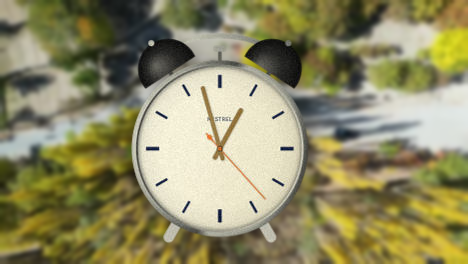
12:57:23
